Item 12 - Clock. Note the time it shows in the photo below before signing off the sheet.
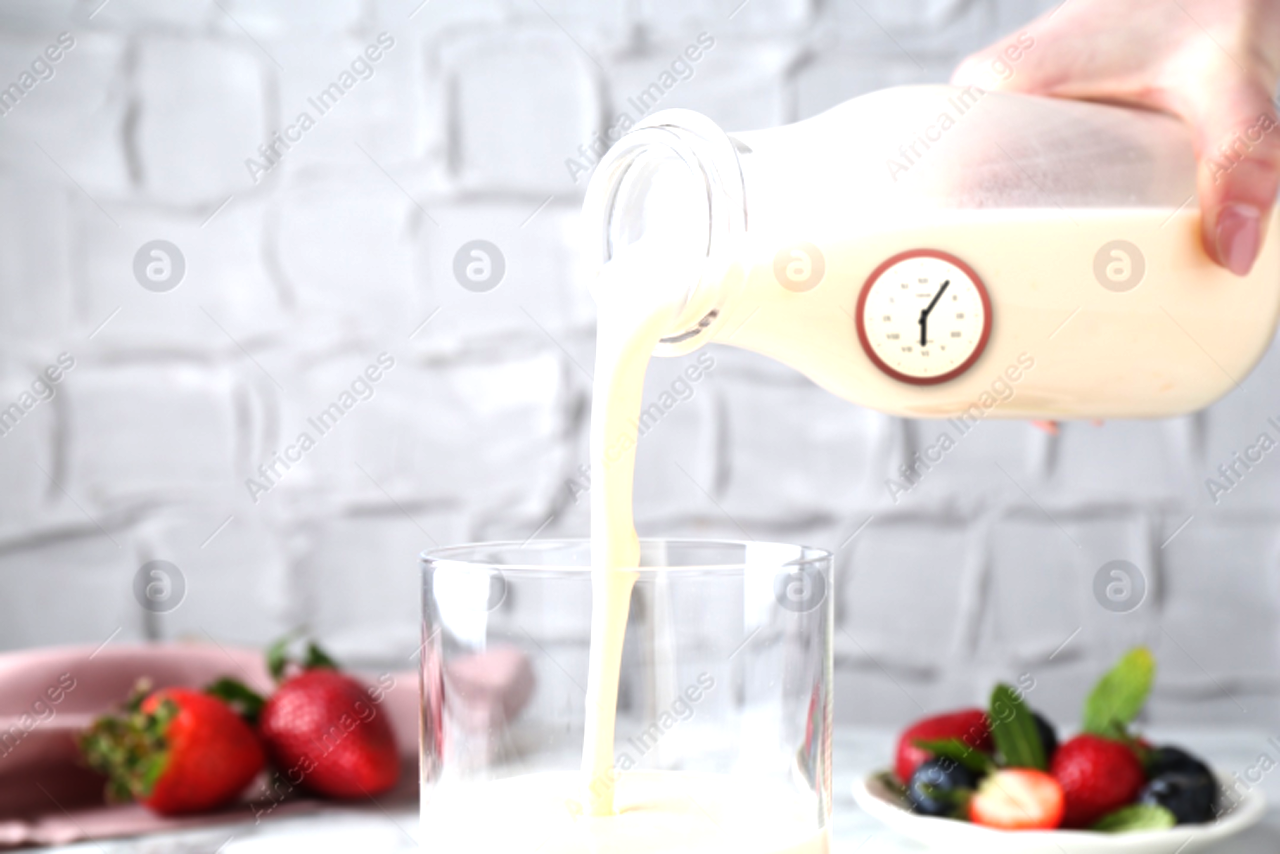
6:06
